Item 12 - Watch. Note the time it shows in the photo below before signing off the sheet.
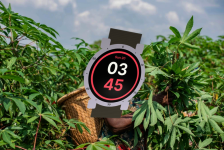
3:45
